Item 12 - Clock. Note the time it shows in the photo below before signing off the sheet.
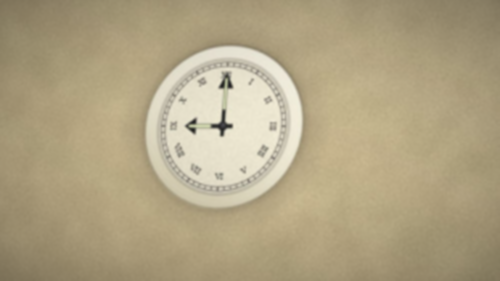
9:00
